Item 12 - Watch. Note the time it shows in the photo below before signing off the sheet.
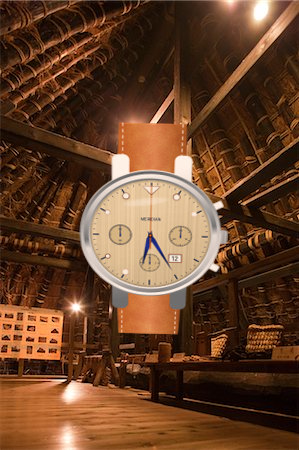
6:25
